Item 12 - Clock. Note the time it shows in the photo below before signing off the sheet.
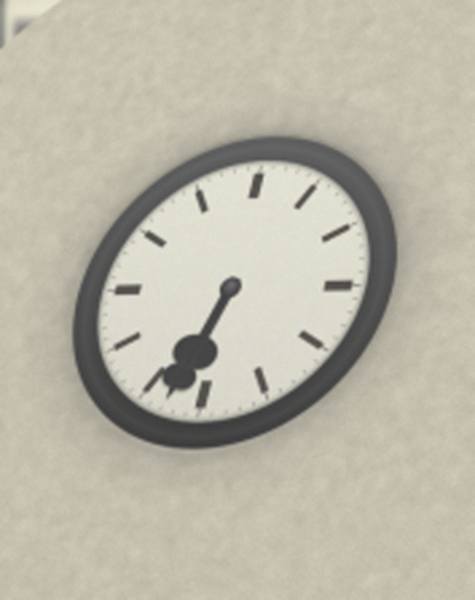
6:33
